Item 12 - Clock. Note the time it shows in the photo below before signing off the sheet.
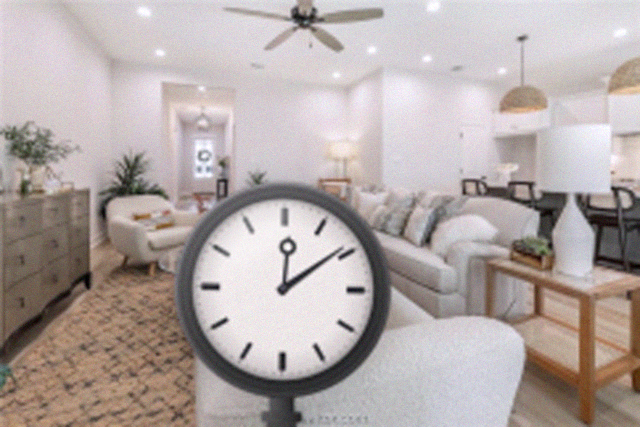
12:09
